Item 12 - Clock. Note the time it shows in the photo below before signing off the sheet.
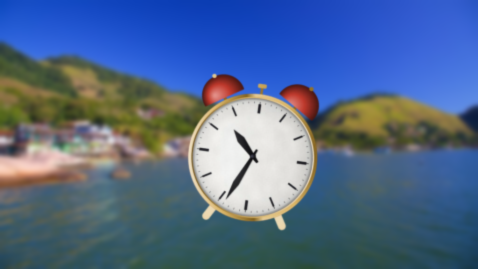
10:34
